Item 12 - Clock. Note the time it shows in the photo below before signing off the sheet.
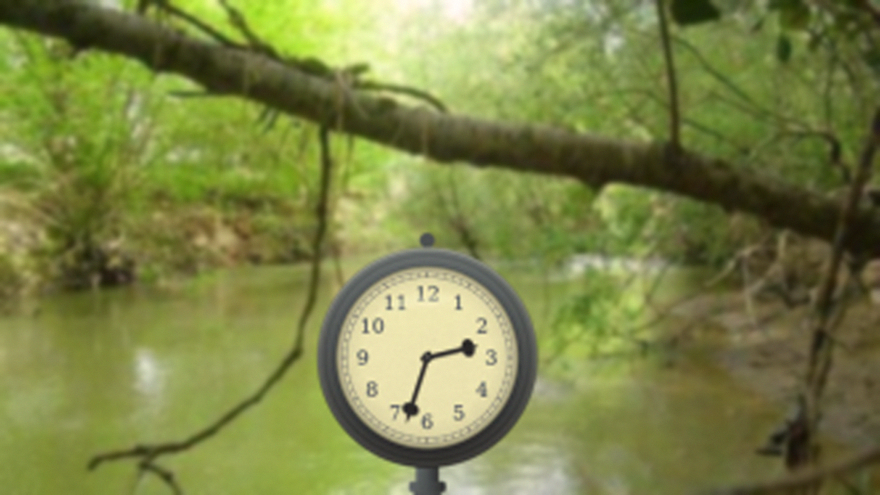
2:33
